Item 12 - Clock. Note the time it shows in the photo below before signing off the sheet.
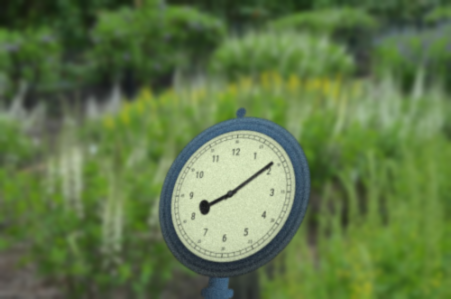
8:09
